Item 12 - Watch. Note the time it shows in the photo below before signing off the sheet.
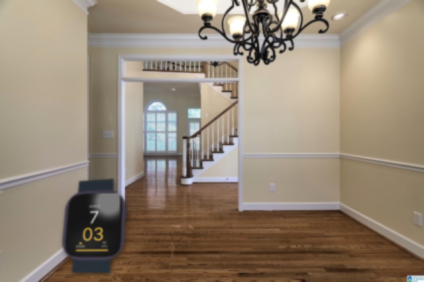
7:03
